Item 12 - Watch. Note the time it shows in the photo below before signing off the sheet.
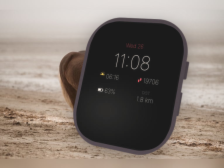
11:08
